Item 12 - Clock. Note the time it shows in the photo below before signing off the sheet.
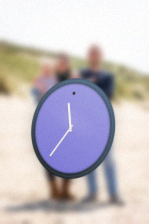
11:36
